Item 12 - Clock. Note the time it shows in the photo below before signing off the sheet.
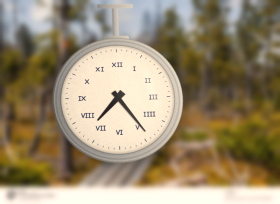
7:24
